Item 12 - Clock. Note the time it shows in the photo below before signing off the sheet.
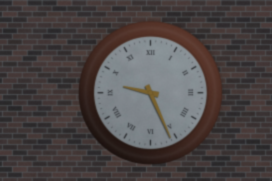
9:26
